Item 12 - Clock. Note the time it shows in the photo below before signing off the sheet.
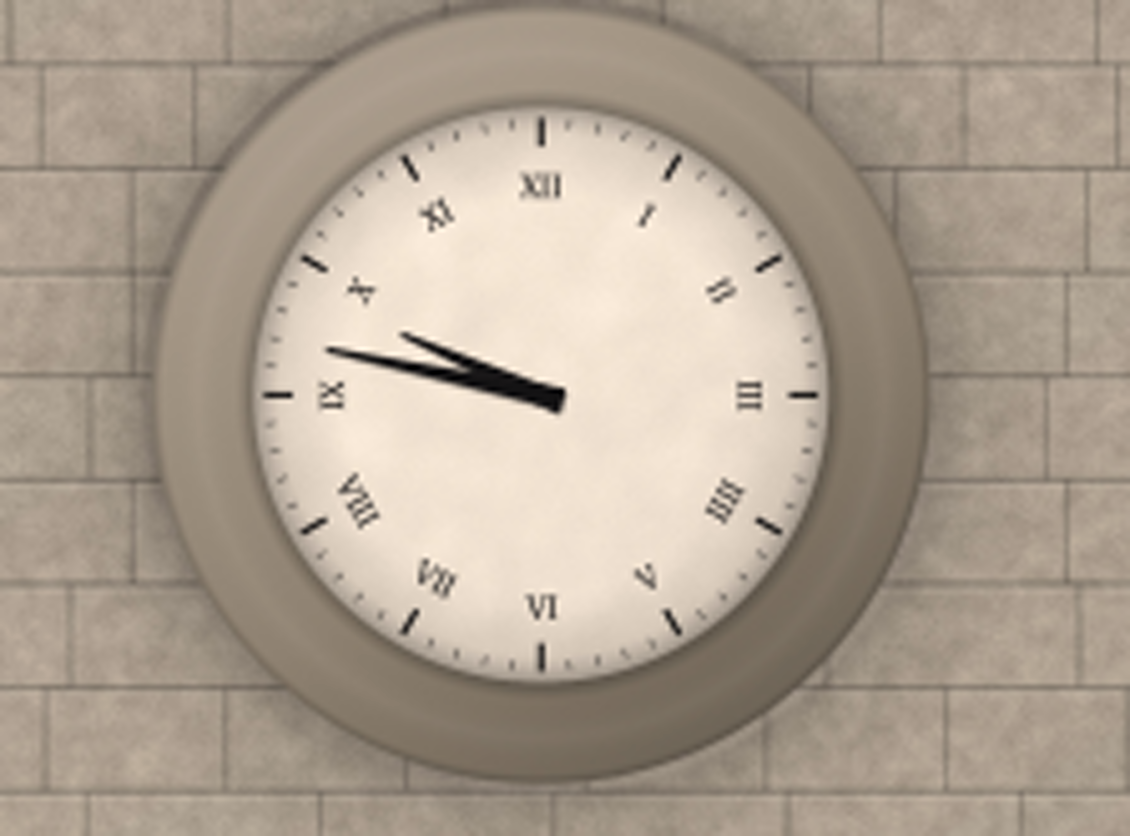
9:47
